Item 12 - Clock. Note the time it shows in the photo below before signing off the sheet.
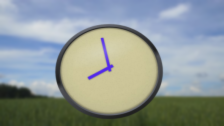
7:58
